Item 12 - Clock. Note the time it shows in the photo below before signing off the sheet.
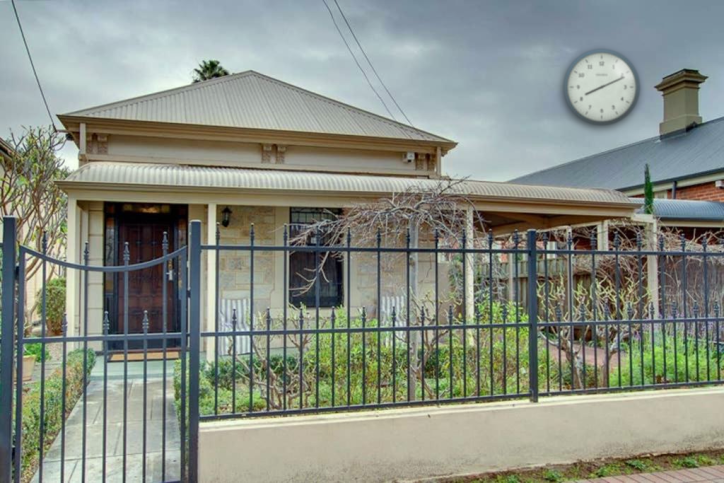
8:11
